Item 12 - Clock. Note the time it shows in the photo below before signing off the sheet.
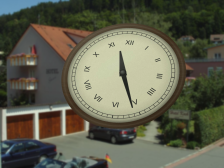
11:26
